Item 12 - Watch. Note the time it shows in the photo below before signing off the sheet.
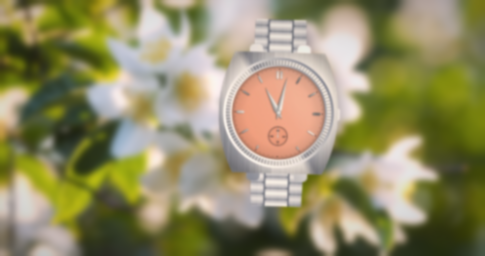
11:02
